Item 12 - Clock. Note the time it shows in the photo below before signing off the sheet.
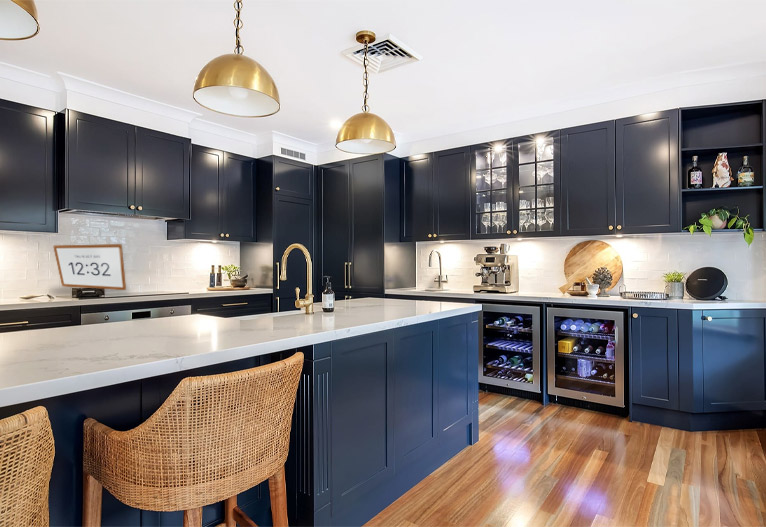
12:32
